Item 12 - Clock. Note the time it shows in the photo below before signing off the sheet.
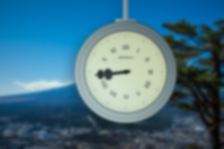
8:44
